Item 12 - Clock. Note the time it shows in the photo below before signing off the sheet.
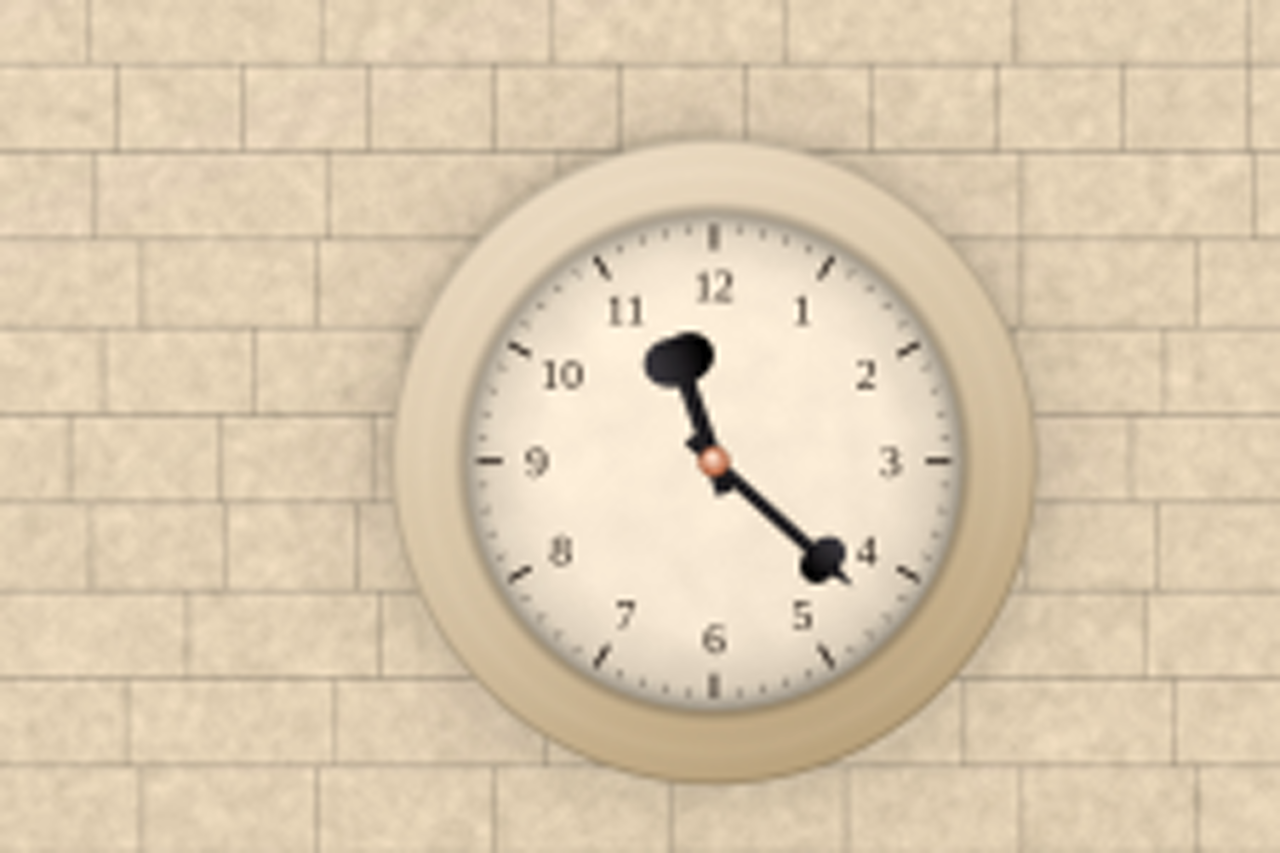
11:22
